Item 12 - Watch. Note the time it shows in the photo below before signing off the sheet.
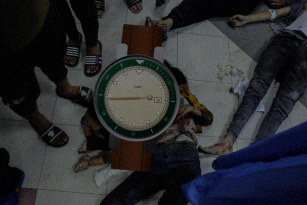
2:44
